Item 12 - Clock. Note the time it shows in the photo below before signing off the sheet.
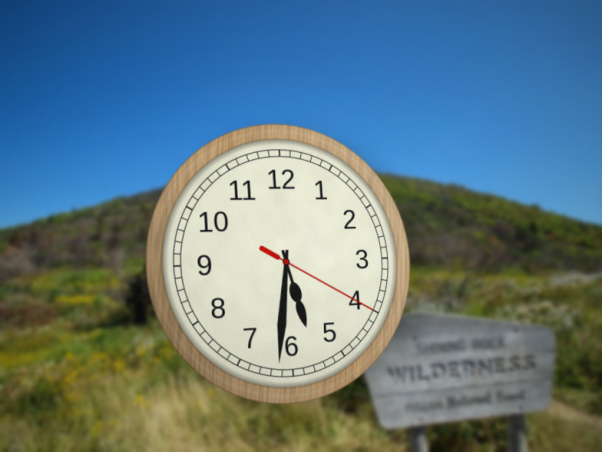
5:31:20
